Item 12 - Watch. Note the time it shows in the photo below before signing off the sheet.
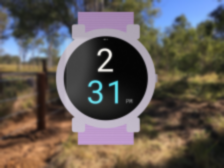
2:31
